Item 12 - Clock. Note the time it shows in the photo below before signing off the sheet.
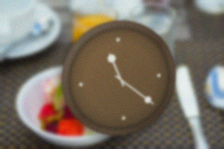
11:22
